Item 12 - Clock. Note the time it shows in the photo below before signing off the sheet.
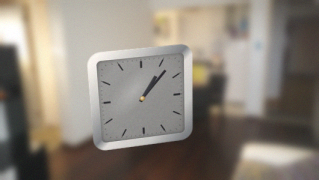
1:07
